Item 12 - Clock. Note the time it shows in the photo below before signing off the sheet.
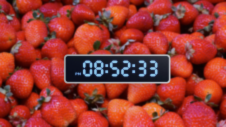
8:52:33
